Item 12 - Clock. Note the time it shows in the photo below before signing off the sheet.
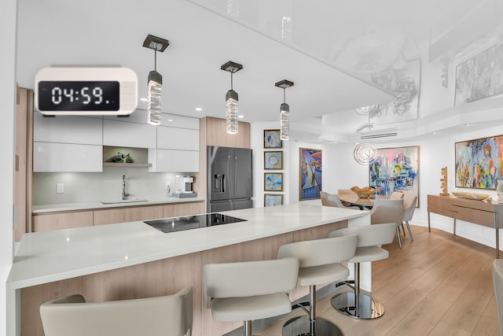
4:59
